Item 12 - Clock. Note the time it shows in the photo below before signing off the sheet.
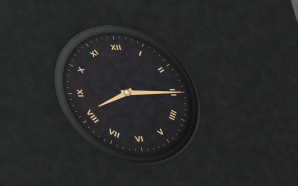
8:15
